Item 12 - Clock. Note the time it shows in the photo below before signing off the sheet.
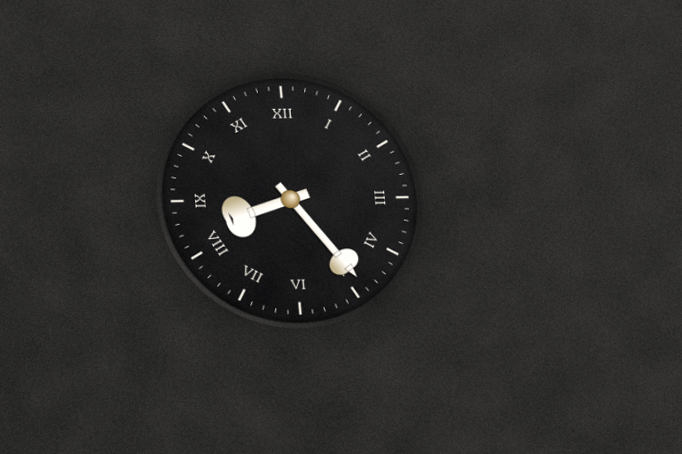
8:24
